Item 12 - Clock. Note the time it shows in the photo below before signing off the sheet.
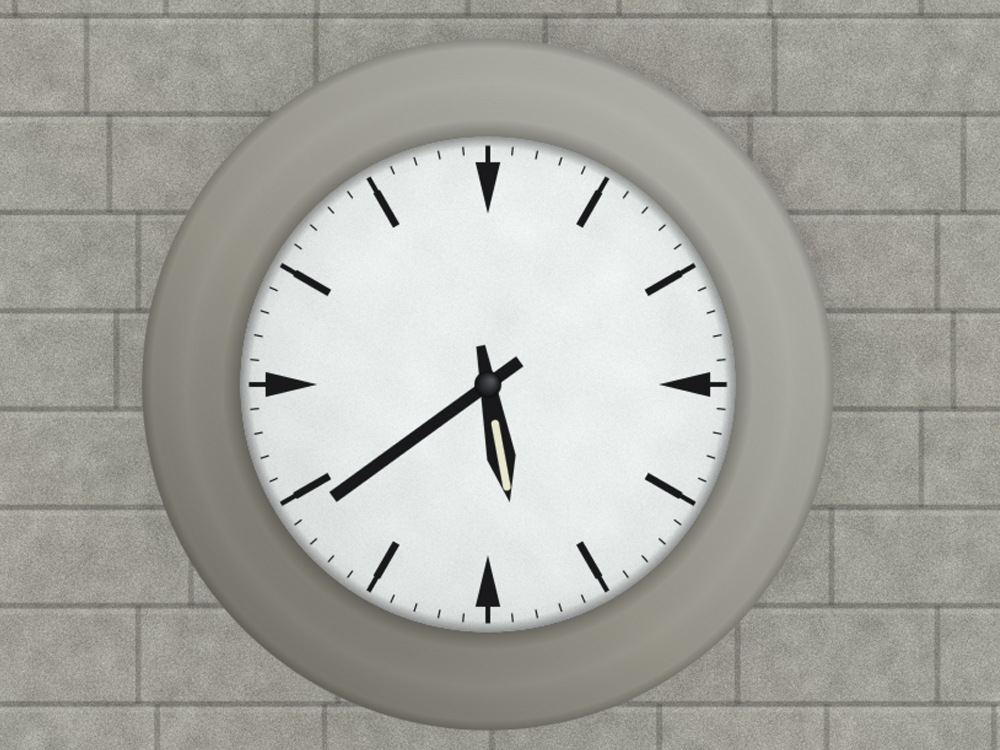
5:39
